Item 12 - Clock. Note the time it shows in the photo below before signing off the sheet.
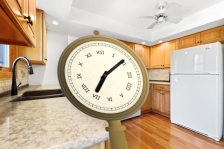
7:09
